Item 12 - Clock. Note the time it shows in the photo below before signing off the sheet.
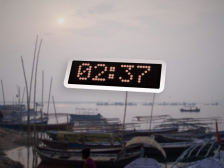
2:37
